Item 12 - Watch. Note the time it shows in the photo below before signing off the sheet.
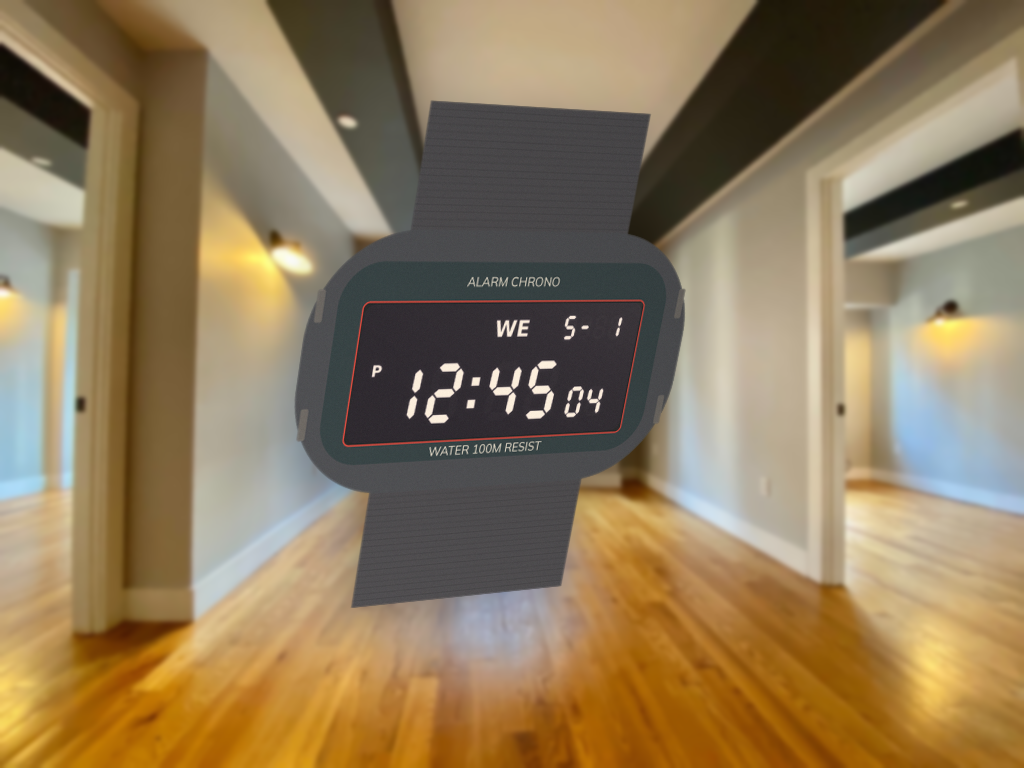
12:45:04
